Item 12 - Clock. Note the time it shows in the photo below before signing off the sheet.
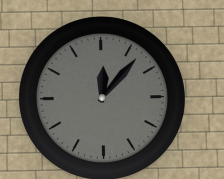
12:07
